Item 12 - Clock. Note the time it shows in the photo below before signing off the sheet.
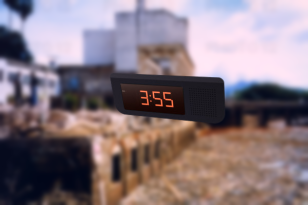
3:55
